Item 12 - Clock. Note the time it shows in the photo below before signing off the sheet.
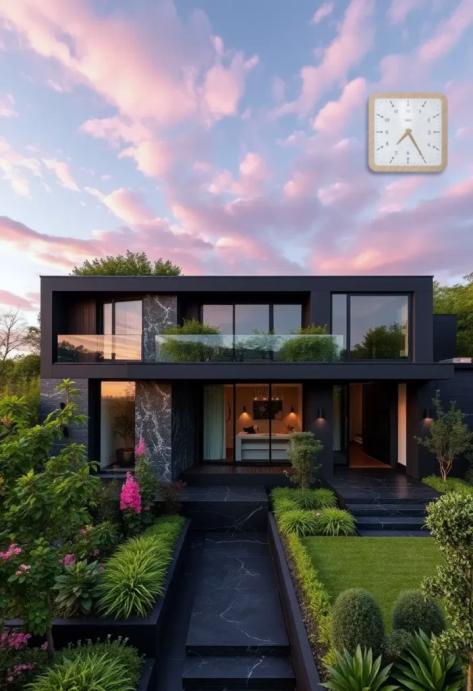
7:25
